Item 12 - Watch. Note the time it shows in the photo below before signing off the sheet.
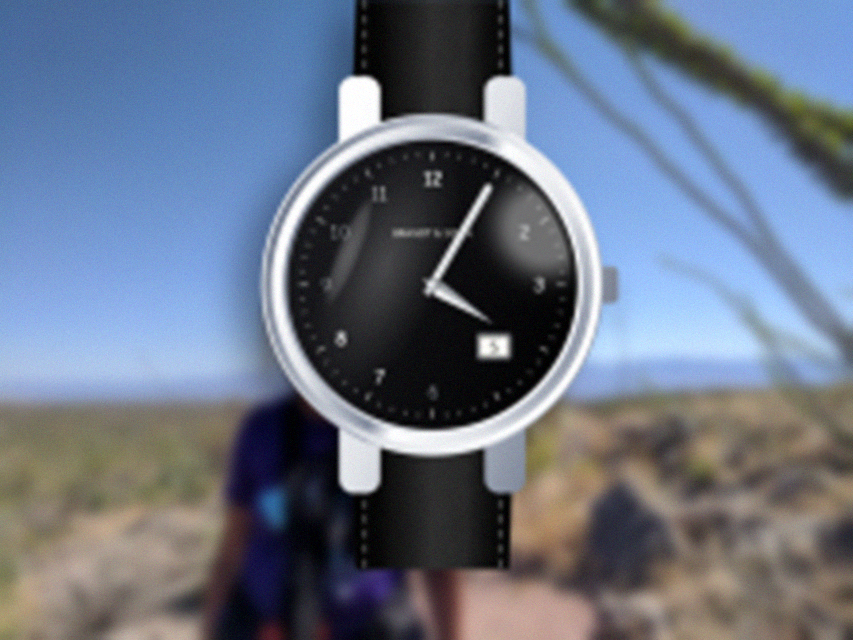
4:05
